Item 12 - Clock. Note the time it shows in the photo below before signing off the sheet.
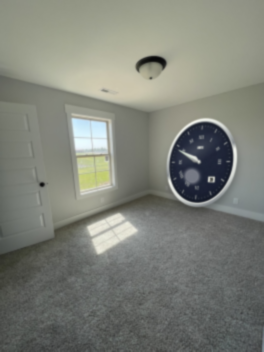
9:49
